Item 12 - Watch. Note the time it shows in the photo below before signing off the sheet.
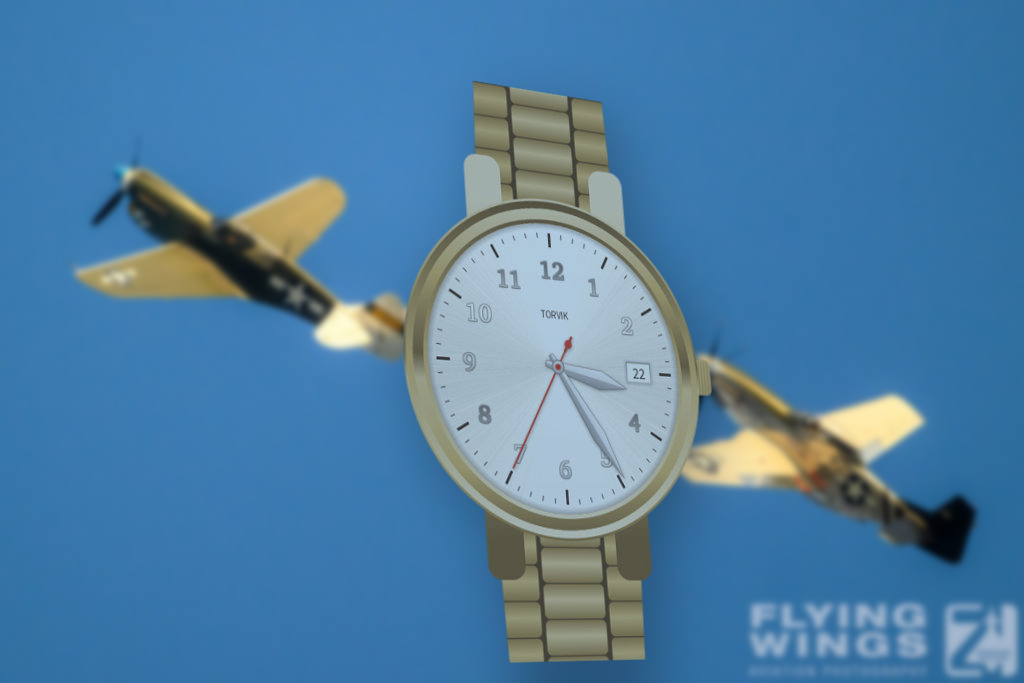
3:24:35
